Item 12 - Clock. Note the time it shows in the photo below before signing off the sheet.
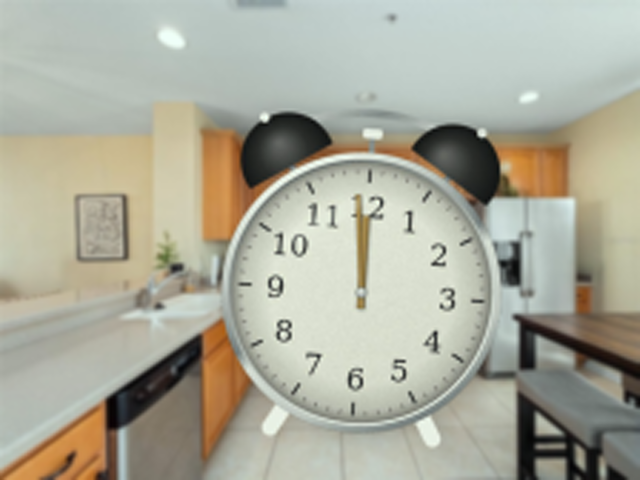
11:59
